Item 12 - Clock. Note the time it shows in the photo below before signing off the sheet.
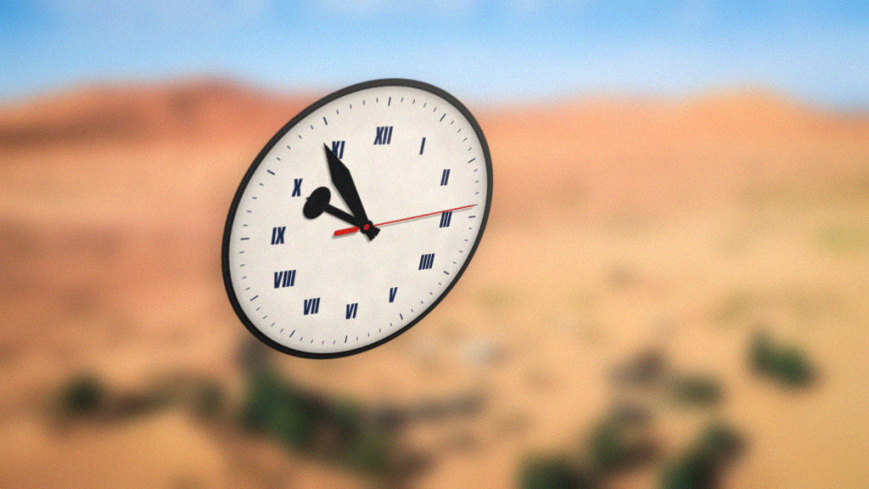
9:54:14
